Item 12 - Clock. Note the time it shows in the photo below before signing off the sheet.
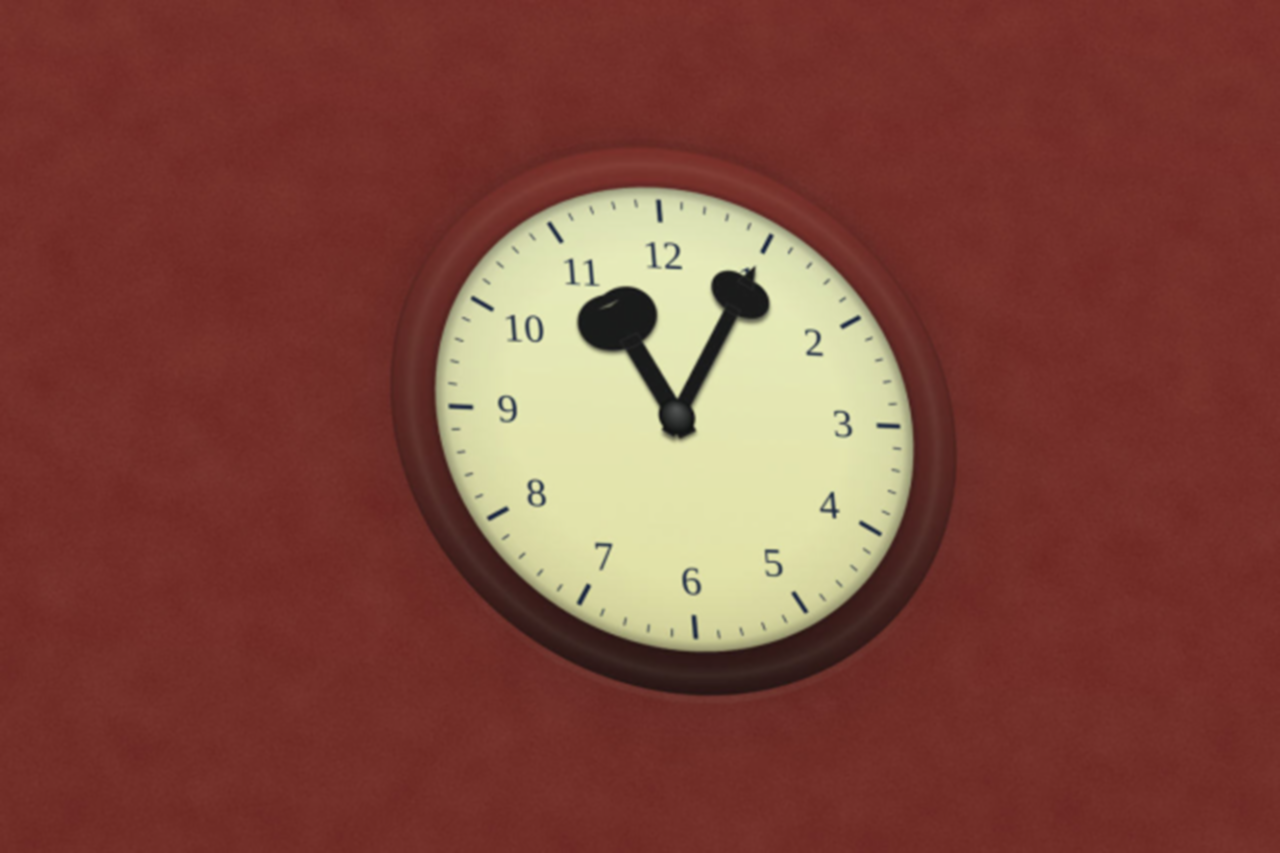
11:05
